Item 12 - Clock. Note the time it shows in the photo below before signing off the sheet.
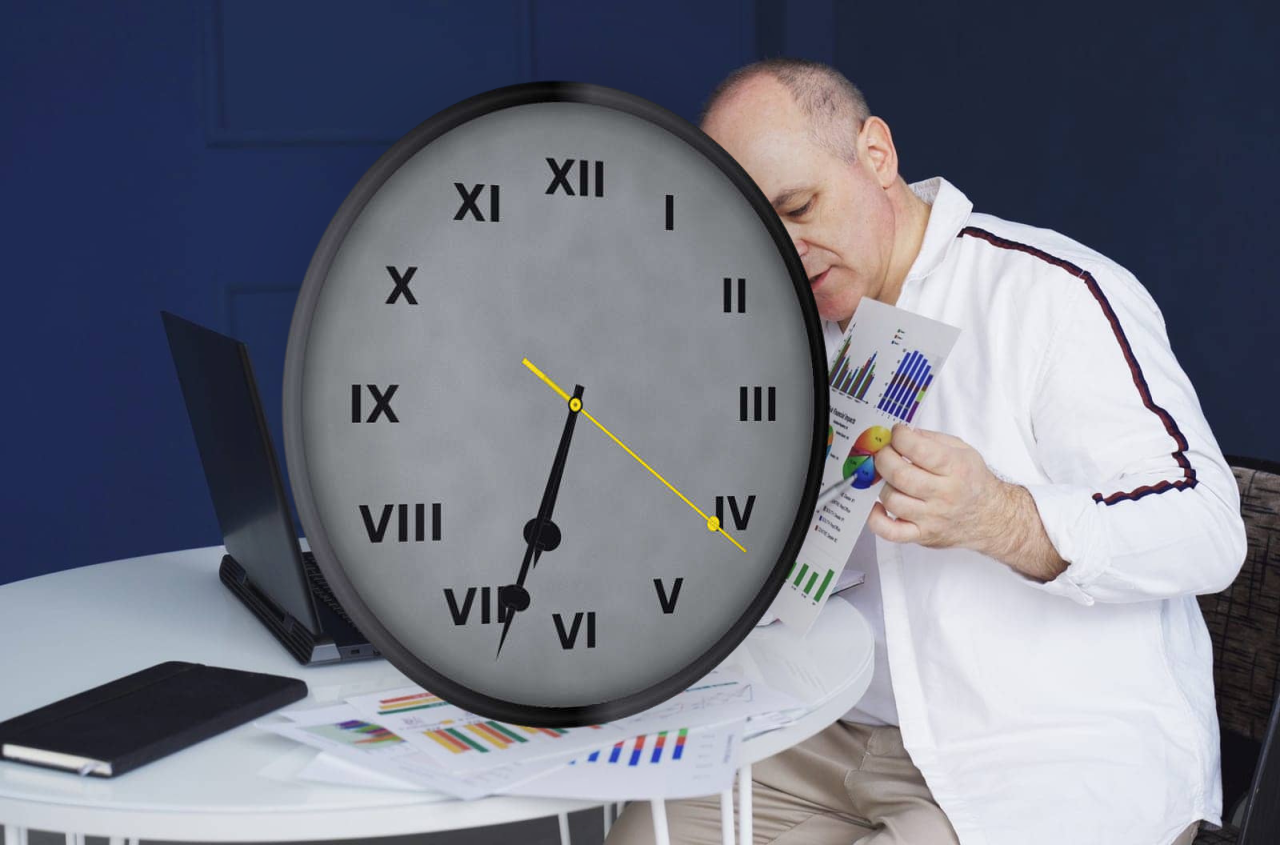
6:33:21
